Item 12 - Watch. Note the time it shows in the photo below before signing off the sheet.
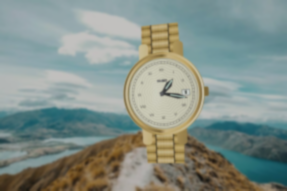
1:17
